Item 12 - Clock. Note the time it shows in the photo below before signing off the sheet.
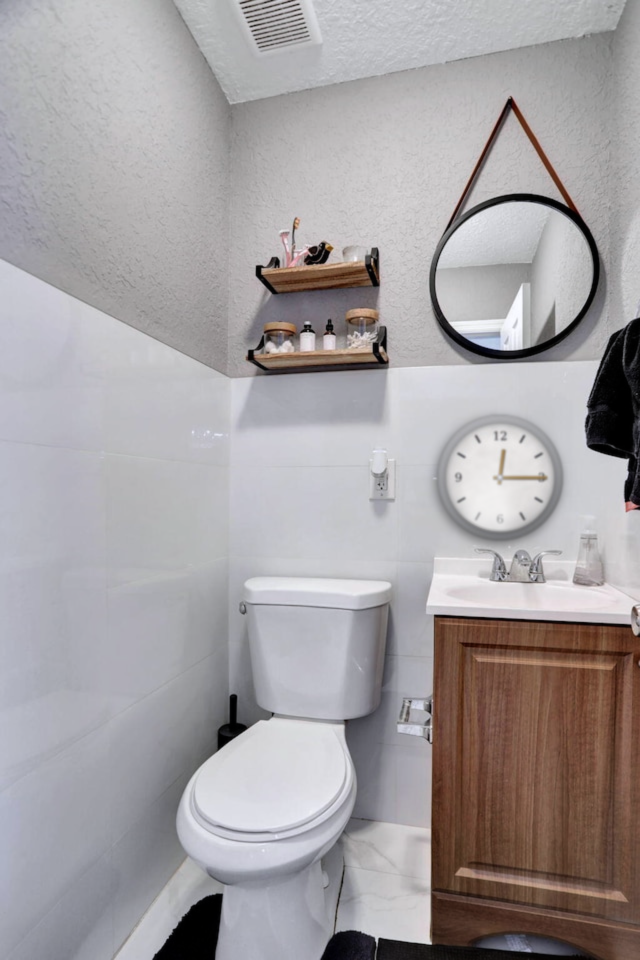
12:15
